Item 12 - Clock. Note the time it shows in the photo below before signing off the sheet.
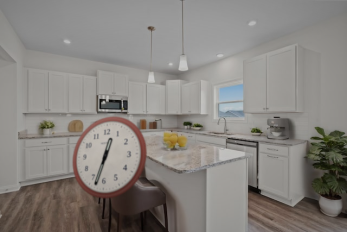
12:33
